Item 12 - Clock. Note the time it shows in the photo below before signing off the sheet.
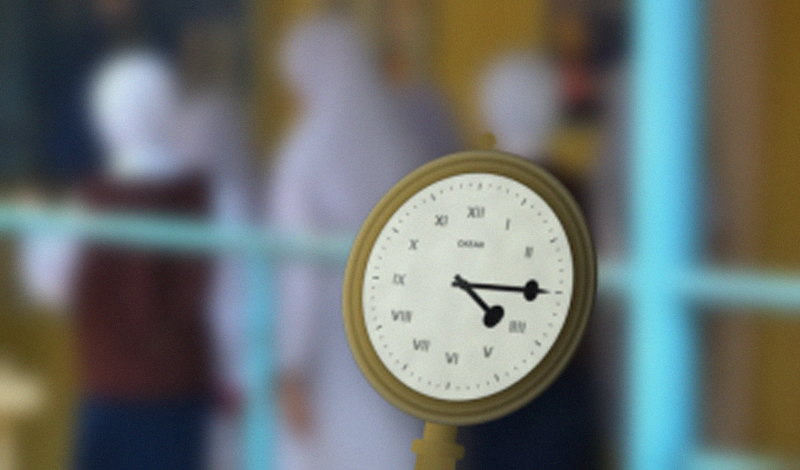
4:15
